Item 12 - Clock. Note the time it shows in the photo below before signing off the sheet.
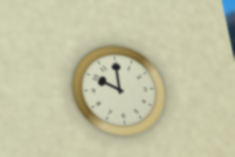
10:00
